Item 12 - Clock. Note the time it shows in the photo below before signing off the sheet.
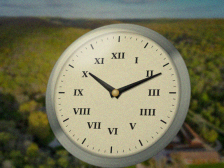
10:11
